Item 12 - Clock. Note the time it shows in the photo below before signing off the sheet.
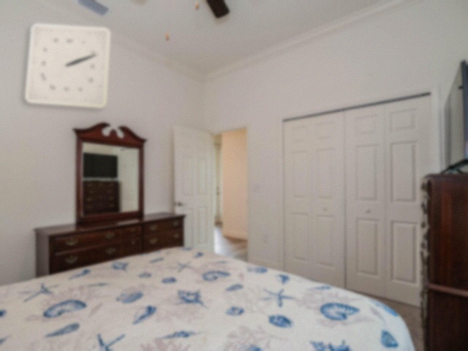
2:11
